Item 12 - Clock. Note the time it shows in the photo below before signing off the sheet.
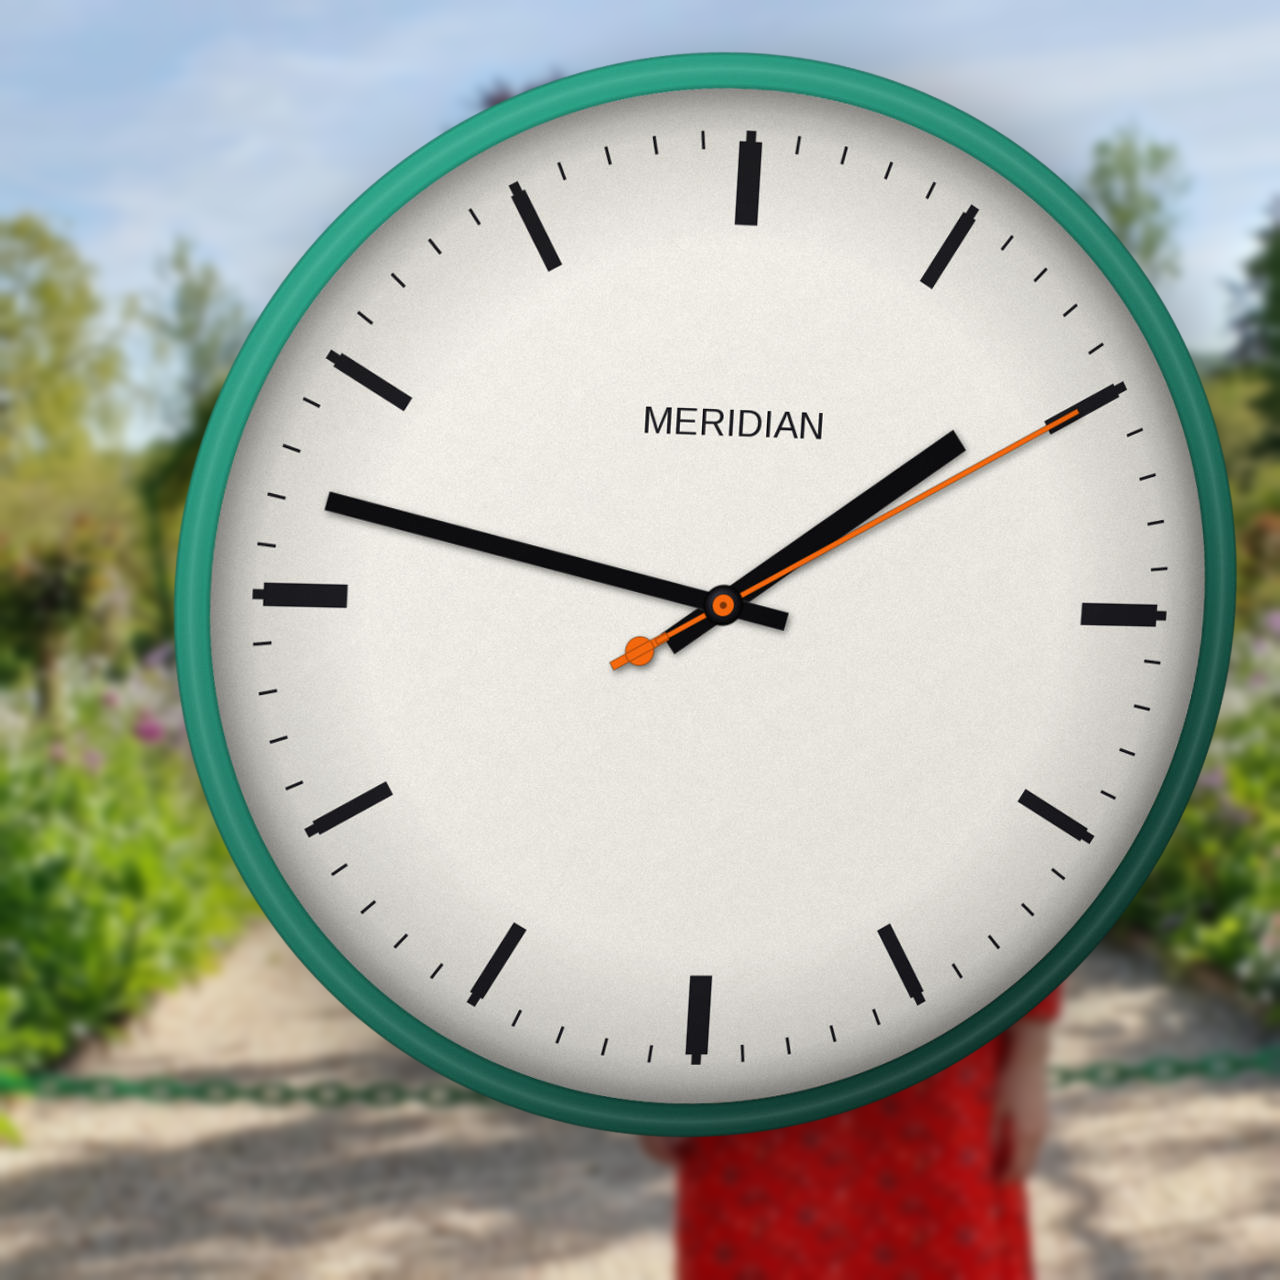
1:47:10
